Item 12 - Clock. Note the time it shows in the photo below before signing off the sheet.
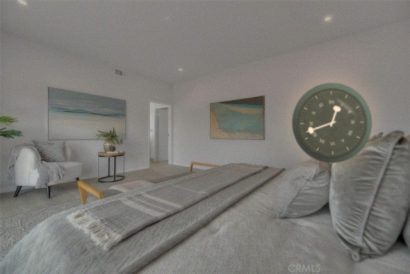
12:42
